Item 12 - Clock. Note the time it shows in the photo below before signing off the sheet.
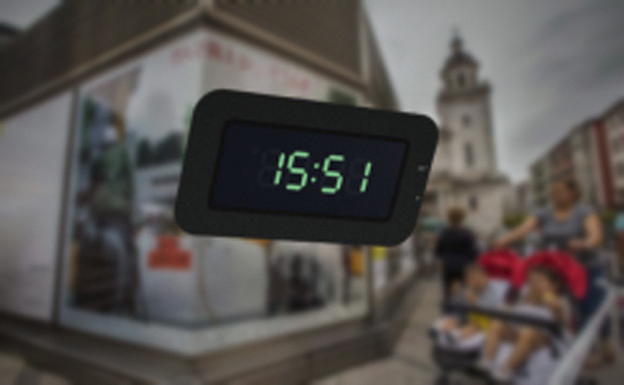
15:51
